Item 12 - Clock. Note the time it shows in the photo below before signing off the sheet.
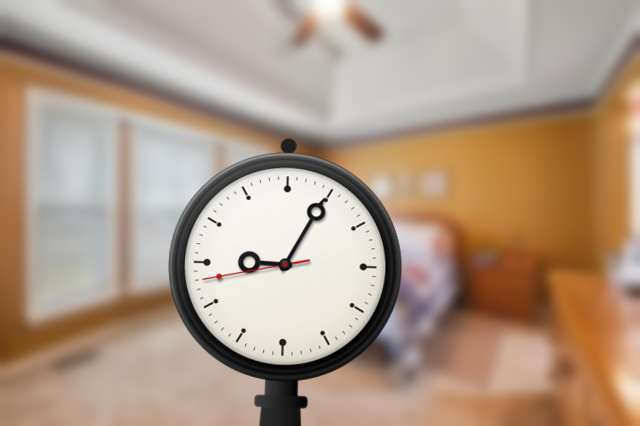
9:04:43
